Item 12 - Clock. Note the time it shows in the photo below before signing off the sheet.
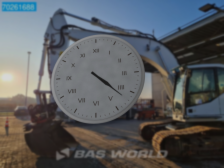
4:22
